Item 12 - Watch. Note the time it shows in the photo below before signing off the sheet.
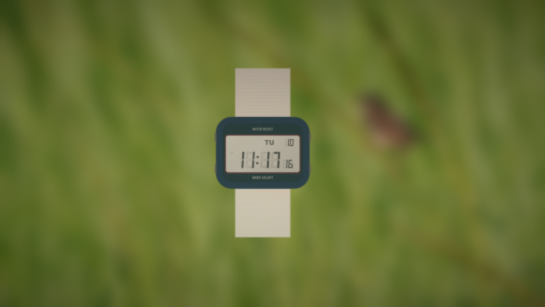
11:17
